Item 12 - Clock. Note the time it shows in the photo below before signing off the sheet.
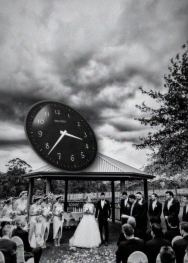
3:38
